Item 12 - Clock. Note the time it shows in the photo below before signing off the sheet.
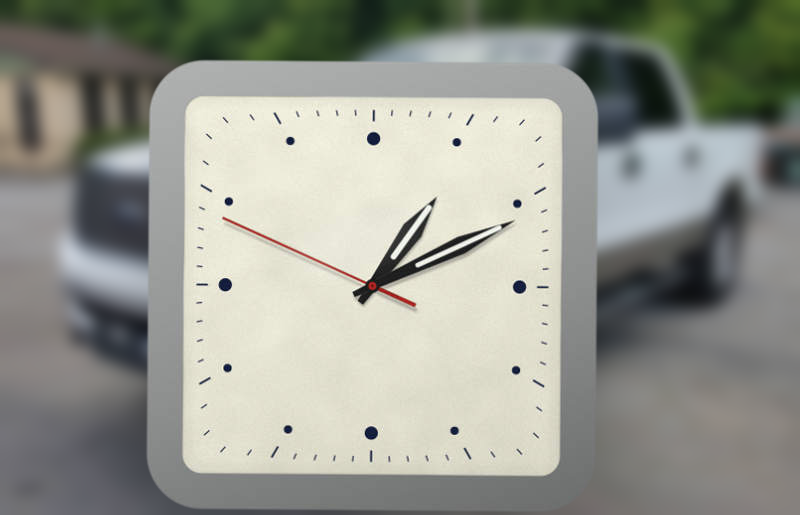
1:10:49
